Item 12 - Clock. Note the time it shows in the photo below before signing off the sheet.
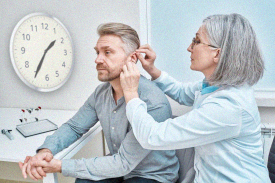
1:35
